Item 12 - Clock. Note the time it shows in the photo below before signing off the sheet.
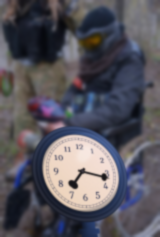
7:17
